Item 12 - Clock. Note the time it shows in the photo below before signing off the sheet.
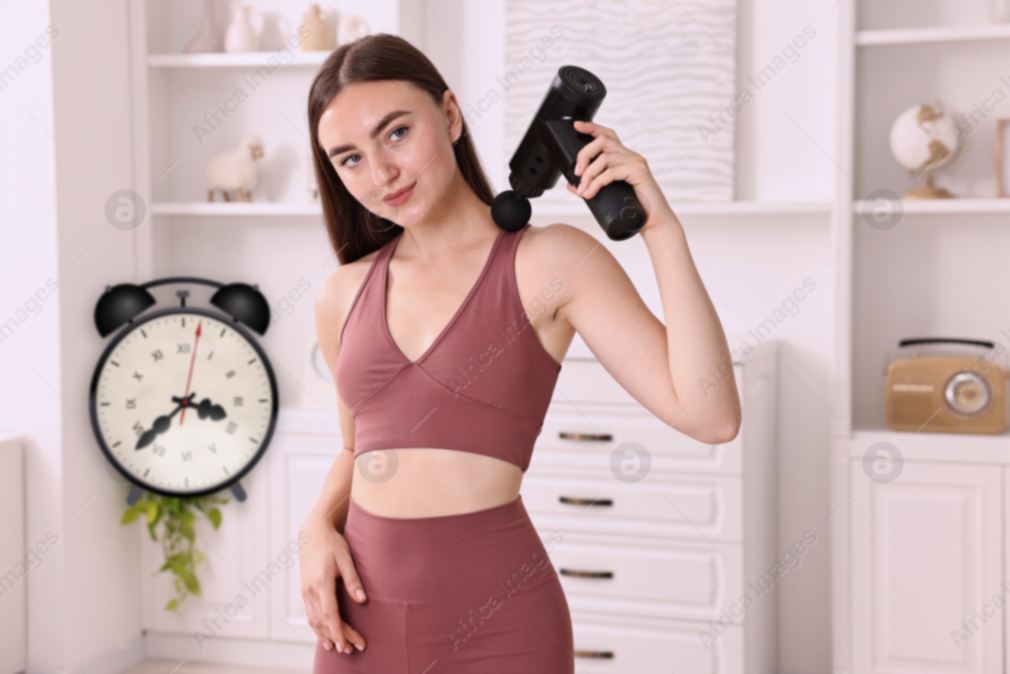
3:38:02
